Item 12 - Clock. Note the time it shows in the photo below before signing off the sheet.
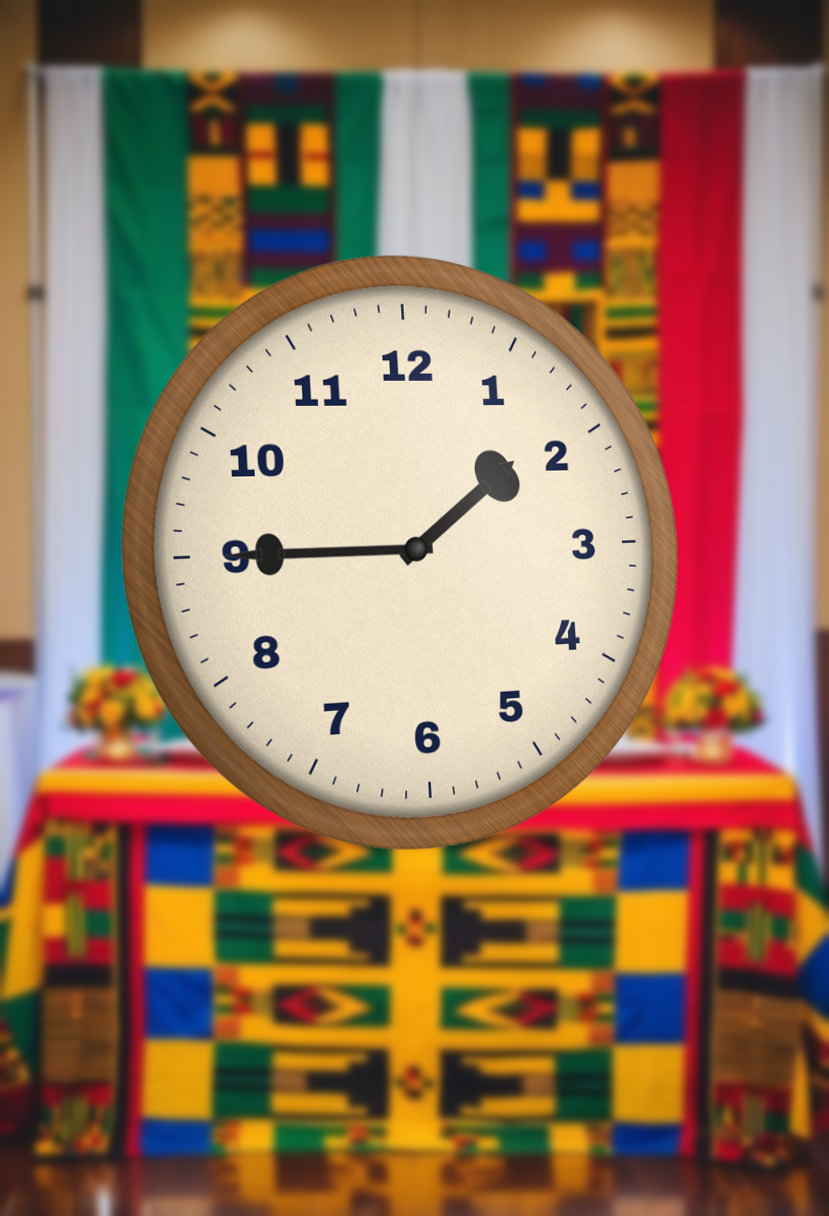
1:45
